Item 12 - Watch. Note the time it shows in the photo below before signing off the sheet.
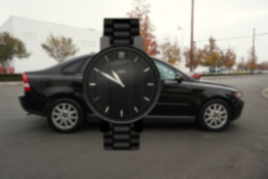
10:50
